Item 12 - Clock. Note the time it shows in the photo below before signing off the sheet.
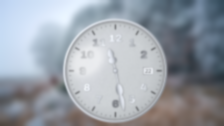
11:28
